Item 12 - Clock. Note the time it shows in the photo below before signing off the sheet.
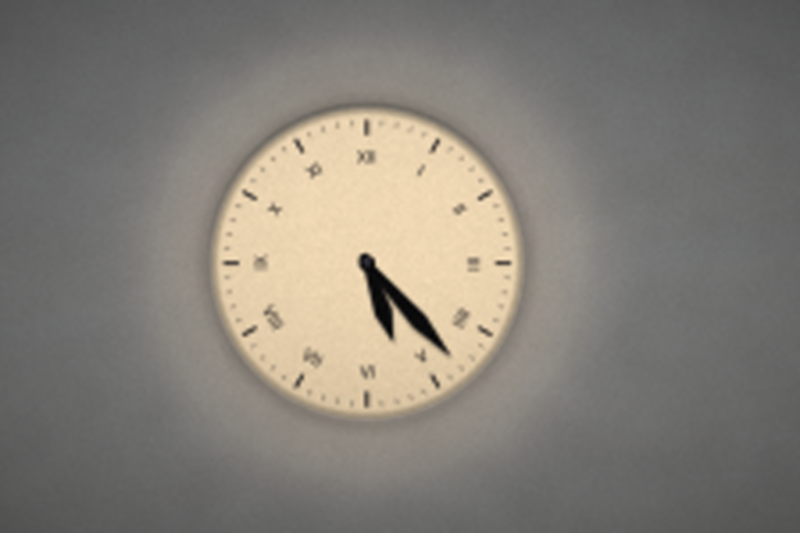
5:23
